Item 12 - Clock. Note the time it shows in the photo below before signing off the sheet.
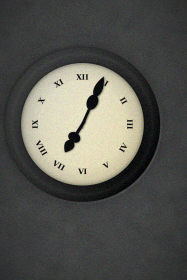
7:04
